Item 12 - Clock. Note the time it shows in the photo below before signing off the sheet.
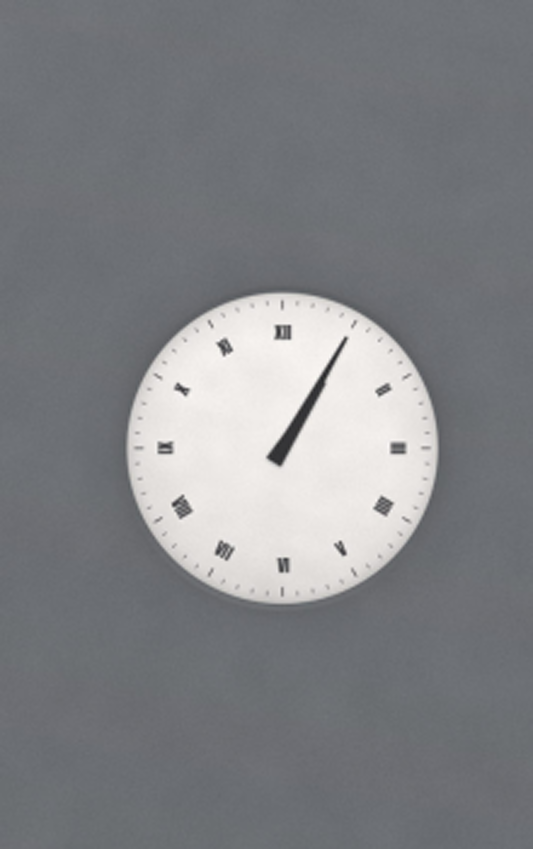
1:05
